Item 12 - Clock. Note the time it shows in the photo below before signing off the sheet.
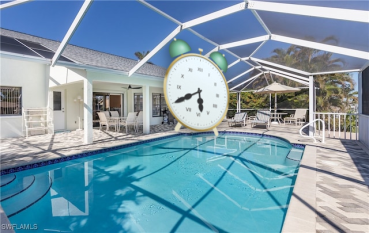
5:40
